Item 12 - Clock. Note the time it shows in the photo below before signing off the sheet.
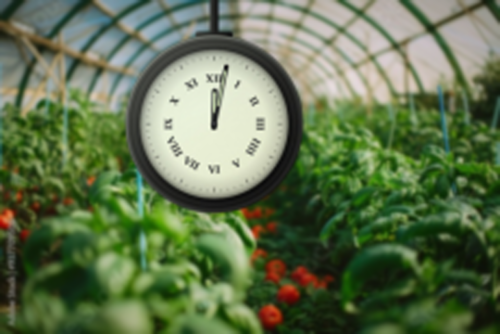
12:02
